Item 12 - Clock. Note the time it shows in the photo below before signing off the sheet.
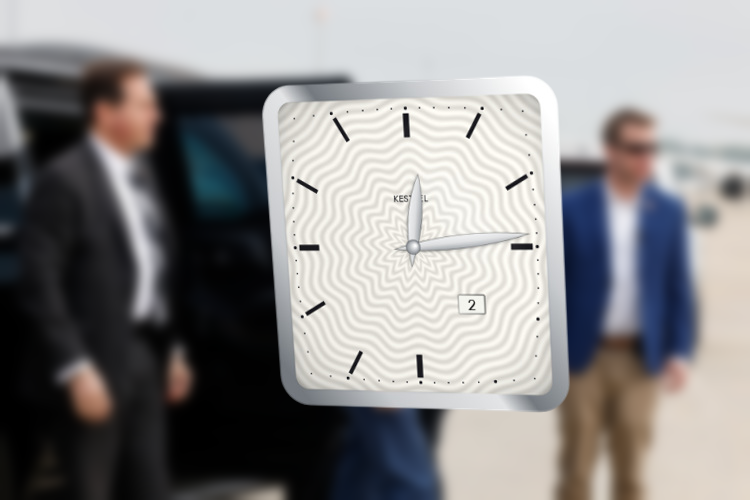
12:14
